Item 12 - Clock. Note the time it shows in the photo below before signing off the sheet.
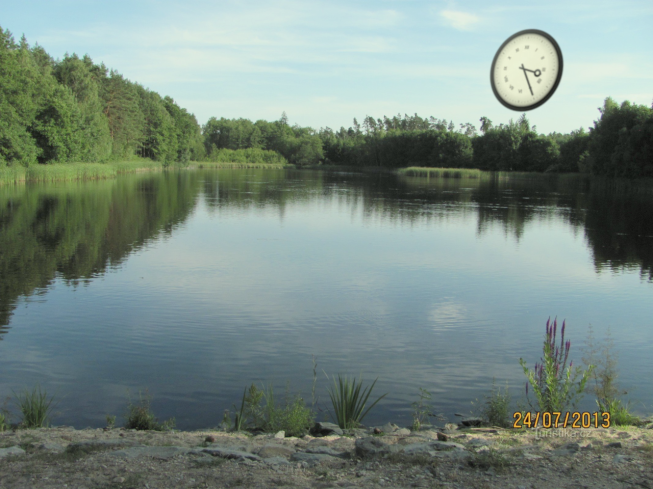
3:25
